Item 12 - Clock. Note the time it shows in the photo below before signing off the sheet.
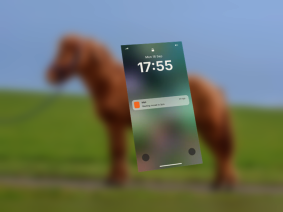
17:55
